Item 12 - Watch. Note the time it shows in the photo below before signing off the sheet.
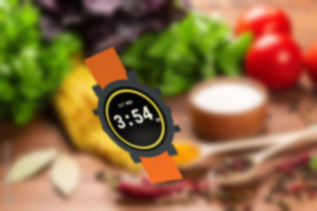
3:54
